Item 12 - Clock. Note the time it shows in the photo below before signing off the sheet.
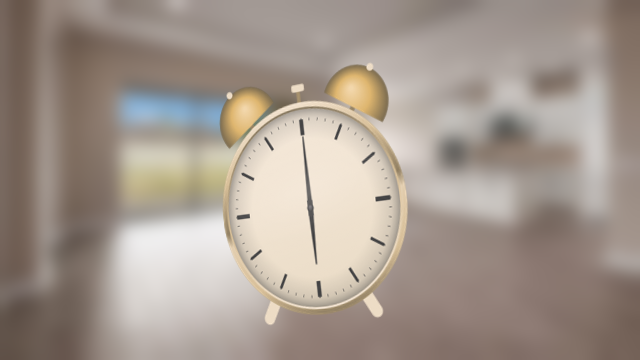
6:00
